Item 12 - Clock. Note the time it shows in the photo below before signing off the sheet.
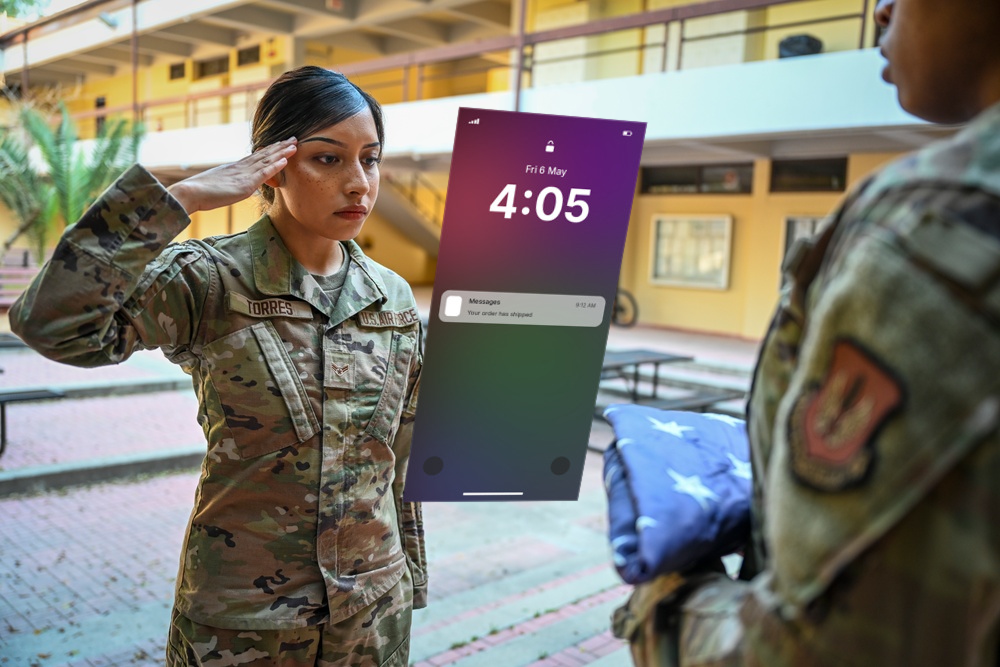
4:05
